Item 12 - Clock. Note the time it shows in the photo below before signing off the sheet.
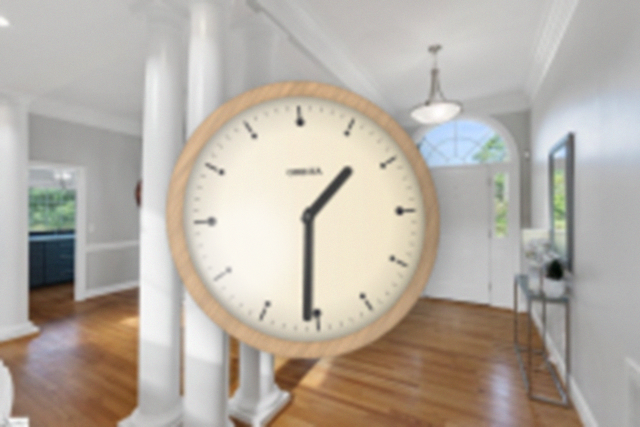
1:31
